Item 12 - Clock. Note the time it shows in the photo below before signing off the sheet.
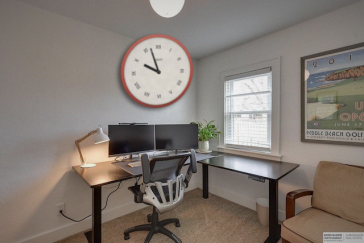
9:57
